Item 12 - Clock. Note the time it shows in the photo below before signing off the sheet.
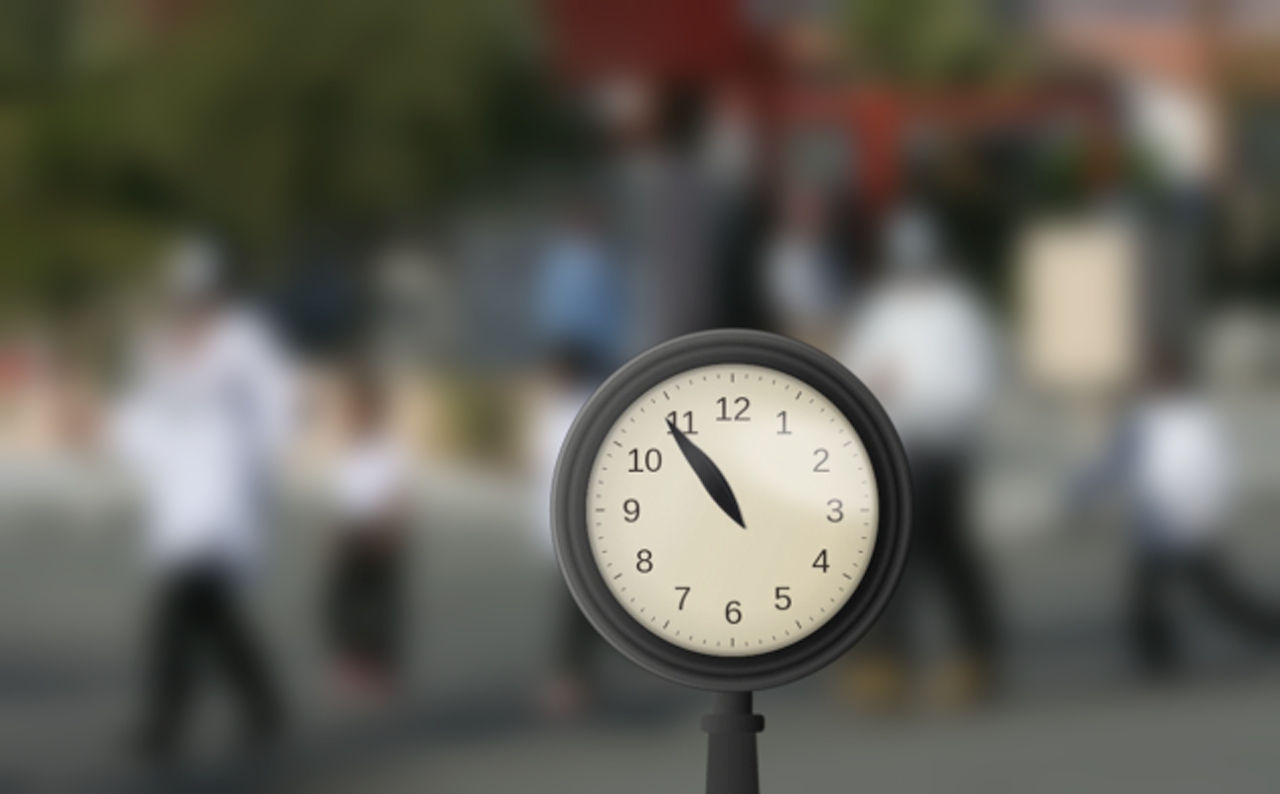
10:54
